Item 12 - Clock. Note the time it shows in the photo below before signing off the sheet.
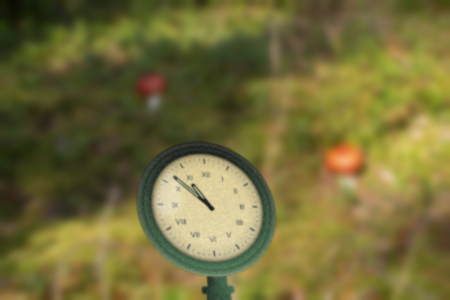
10:52
